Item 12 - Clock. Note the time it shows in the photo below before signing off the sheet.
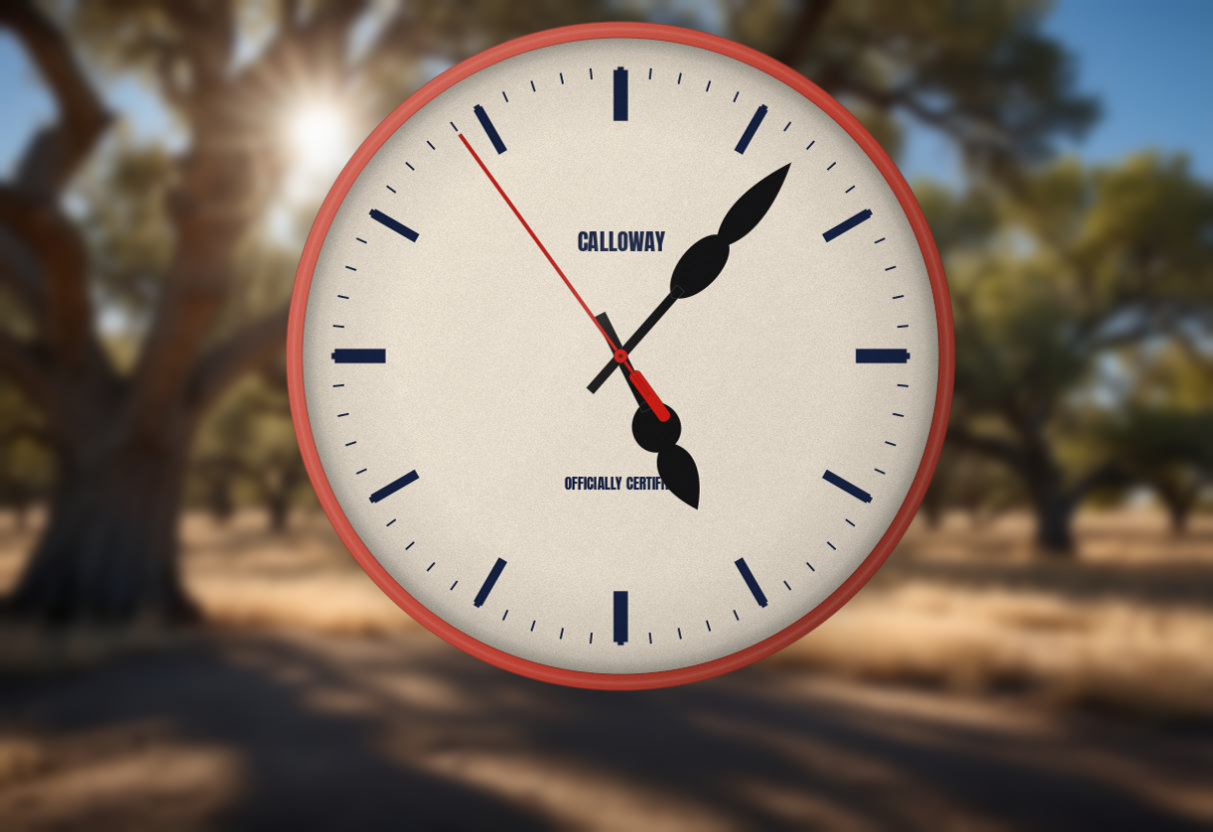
5:06:54
